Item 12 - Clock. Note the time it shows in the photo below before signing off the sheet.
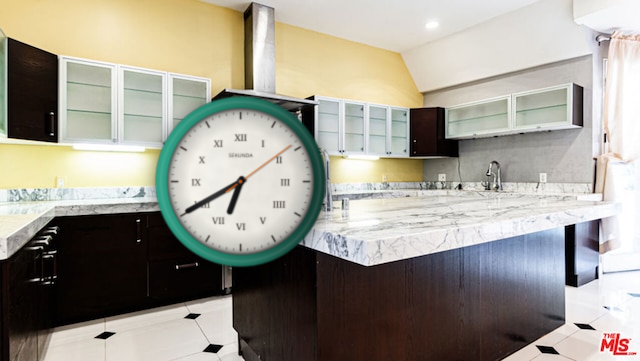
6:40:09
